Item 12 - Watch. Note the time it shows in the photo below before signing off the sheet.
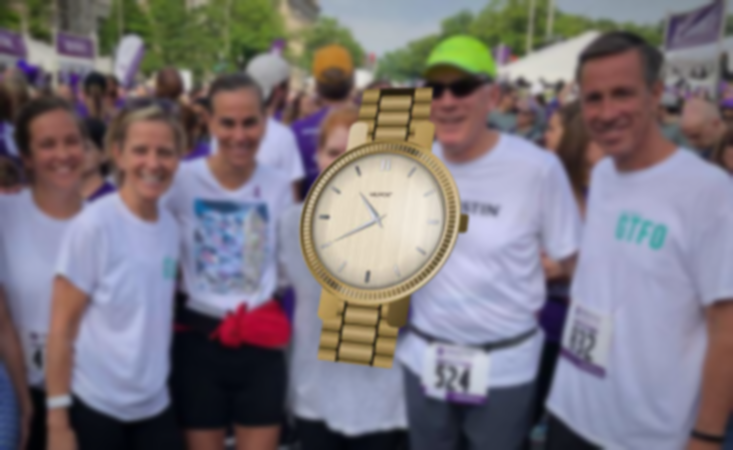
10:40
